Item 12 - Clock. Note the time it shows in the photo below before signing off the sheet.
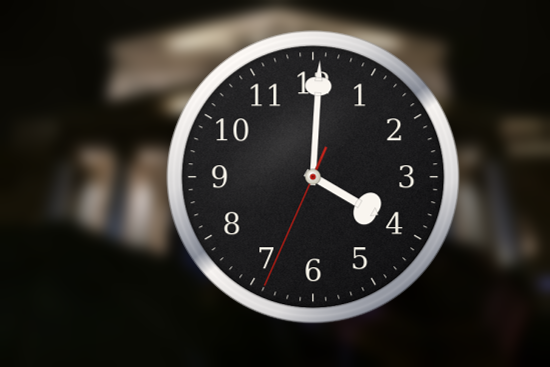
4:00:34
